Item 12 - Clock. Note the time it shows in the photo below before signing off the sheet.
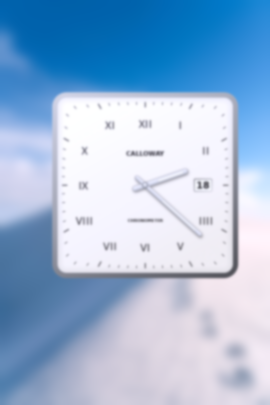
2:22
